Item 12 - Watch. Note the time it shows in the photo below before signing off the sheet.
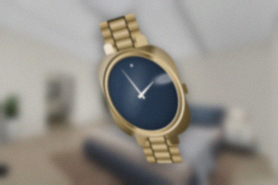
1:56
